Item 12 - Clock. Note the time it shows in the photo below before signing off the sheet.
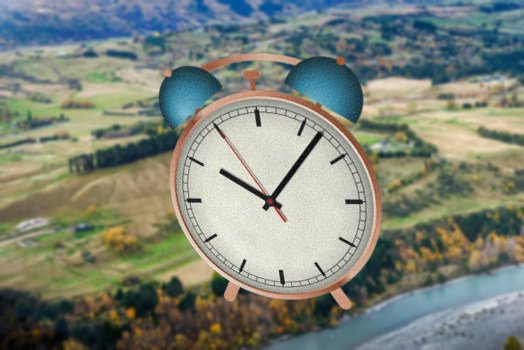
10:06:55
